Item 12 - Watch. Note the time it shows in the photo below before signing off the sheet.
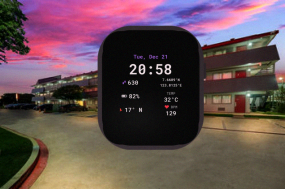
20:58
